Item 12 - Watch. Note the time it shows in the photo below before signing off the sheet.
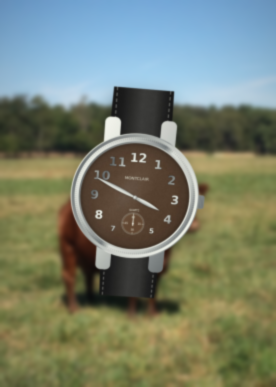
3:49
